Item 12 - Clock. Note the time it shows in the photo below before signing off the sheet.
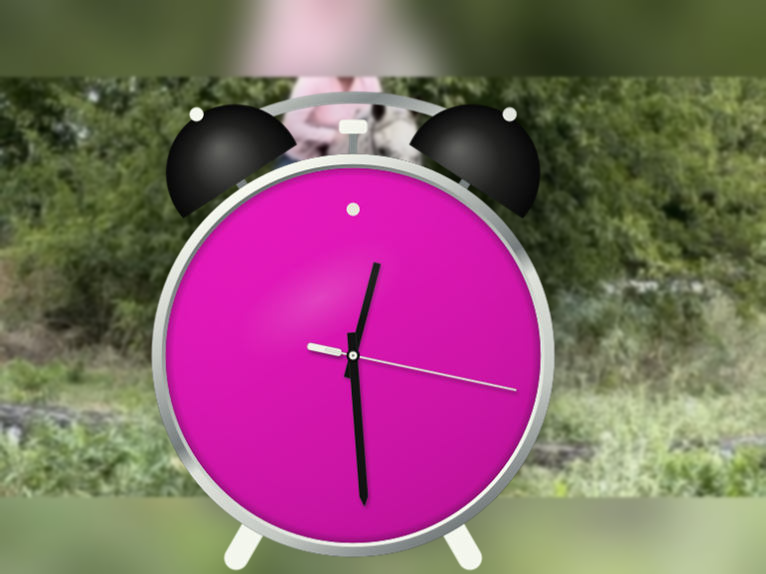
12:29:17
